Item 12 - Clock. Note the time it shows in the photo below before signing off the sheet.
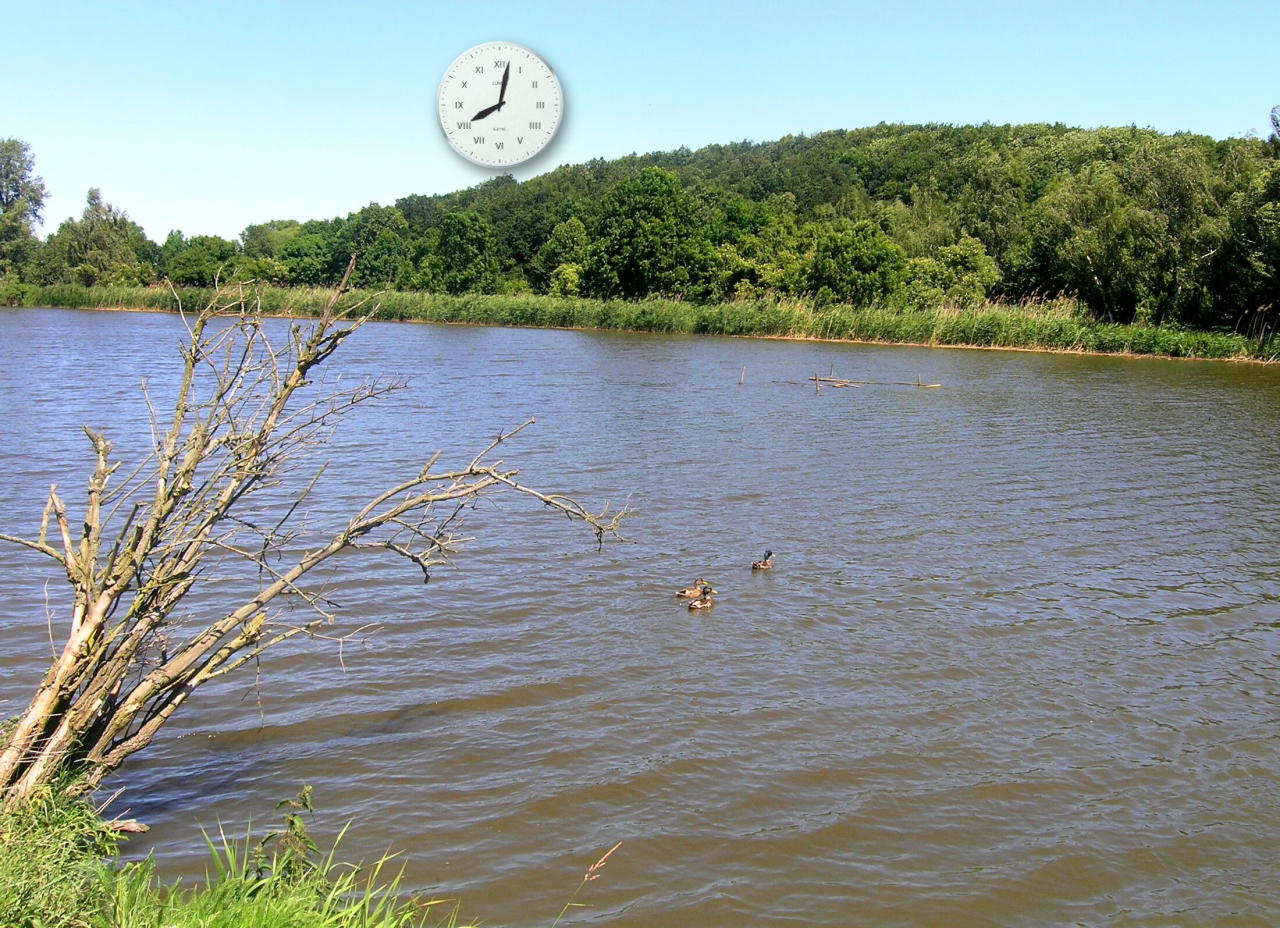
8:02
